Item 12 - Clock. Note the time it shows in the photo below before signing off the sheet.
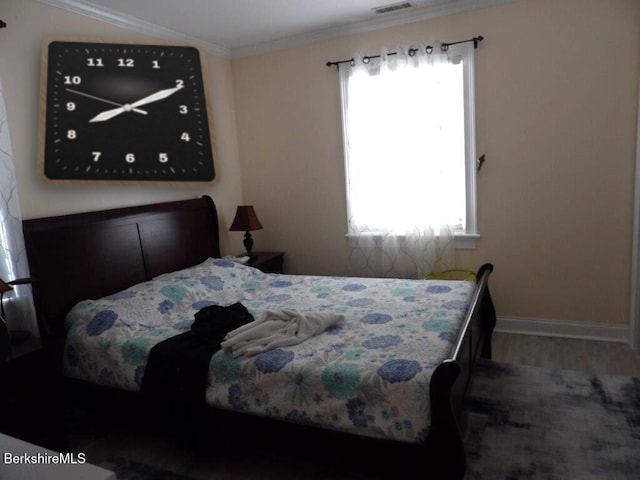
8:10:48
